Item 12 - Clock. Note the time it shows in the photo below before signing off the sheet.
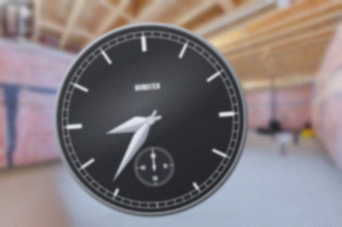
8:36
